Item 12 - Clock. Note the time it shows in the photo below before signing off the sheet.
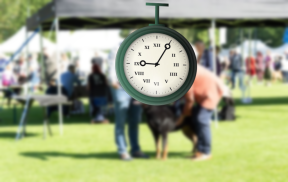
9:05
